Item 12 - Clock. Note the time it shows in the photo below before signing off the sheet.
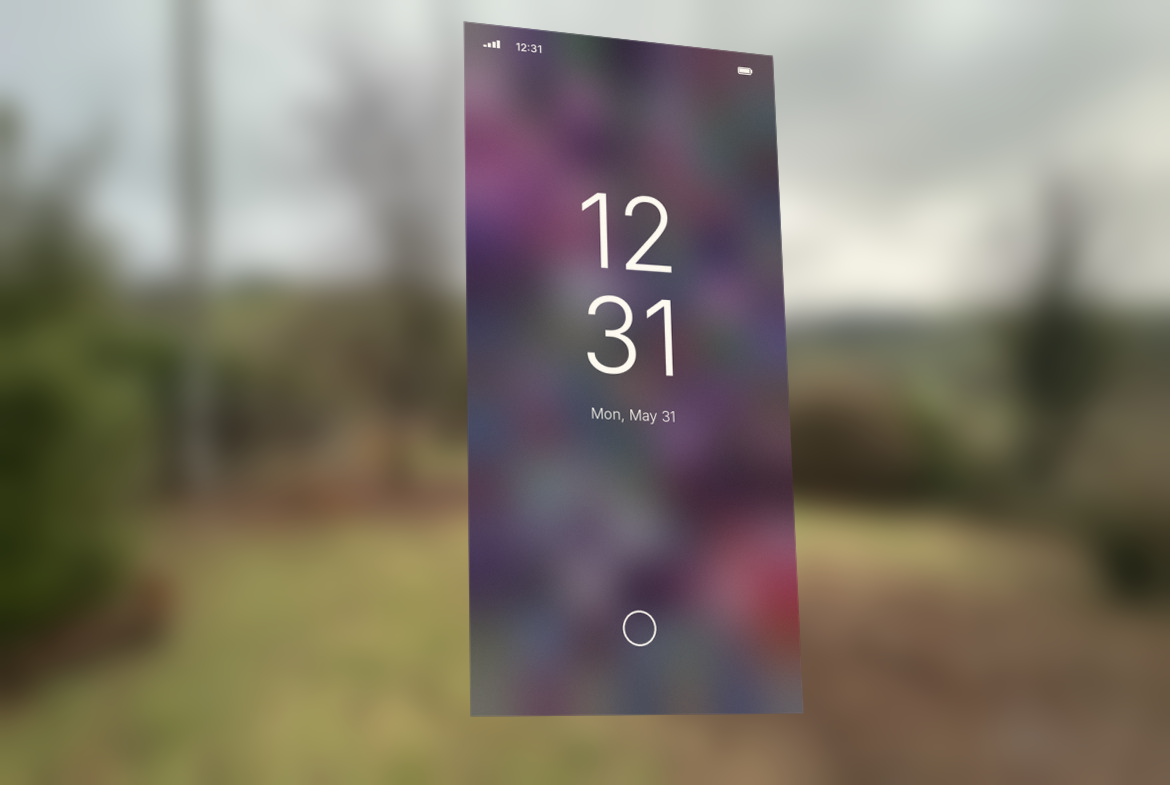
12:31
